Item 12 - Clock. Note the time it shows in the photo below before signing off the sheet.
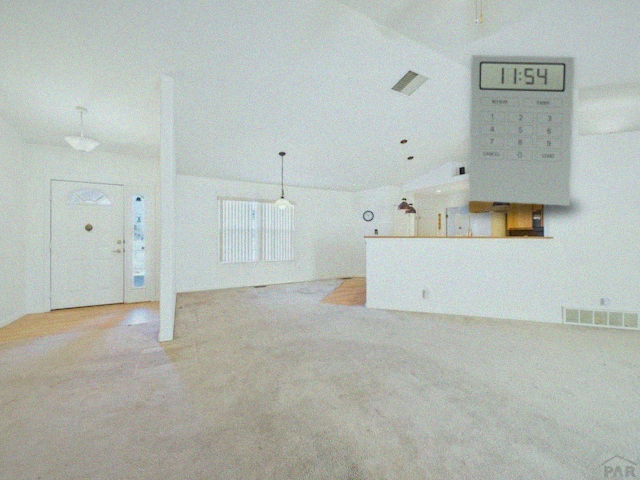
11:54
